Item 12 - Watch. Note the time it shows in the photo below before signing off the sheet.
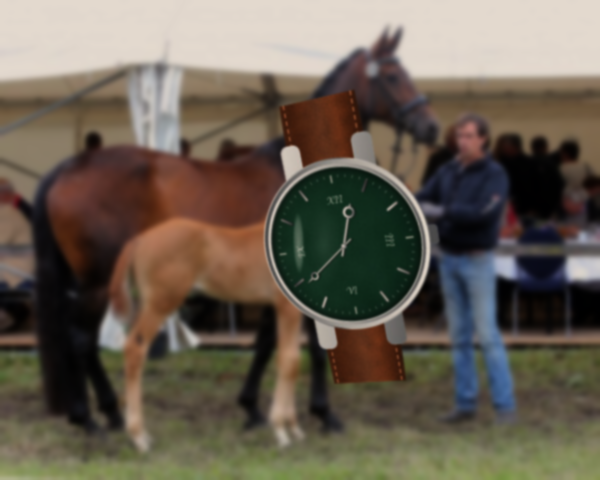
12:39
